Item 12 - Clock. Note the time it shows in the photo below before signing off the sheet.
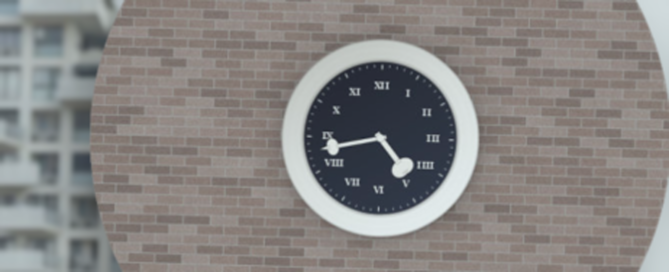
4:43
